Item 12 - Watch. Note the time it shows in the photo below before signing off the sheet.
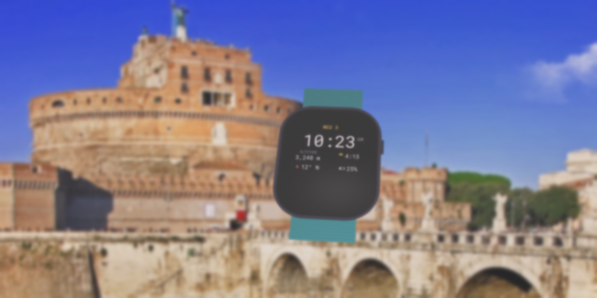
10:23
